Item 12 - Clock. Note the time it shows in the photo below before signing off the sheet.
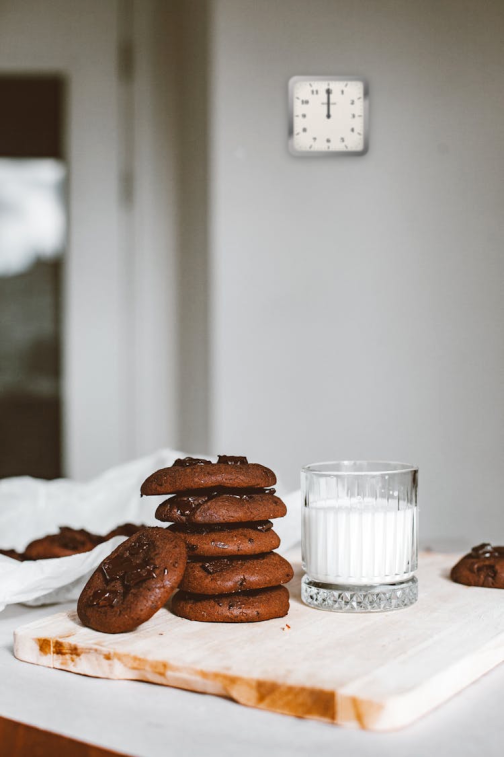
12:00
